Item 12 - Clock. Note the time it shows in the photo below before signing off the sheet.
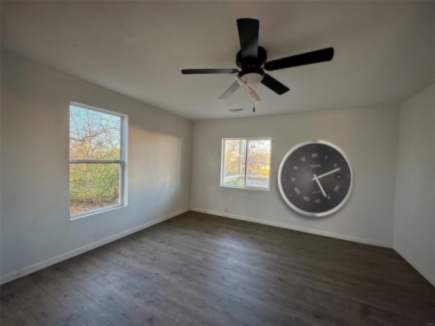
5:12
